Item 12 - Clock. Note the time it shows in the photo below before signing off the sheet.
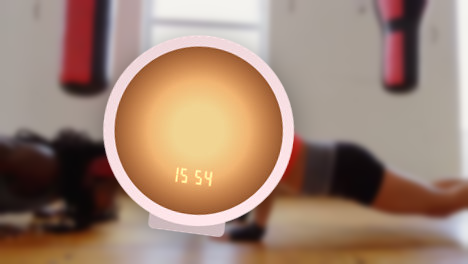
15:54
